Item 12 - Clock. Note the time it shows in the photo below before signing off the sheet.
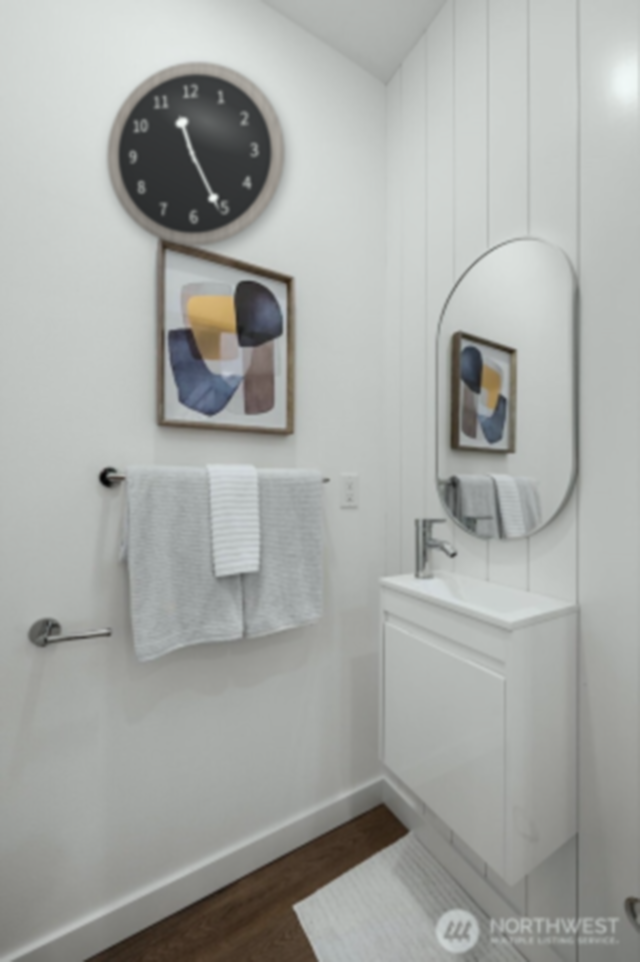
11:26
